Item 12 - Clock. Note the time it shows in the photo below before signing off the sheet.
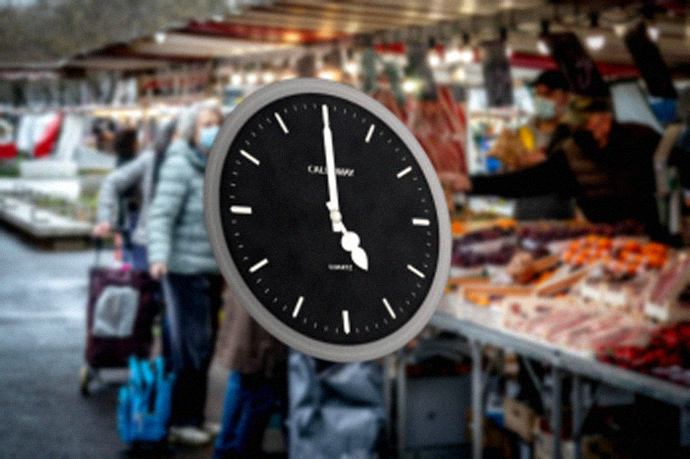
5:00
